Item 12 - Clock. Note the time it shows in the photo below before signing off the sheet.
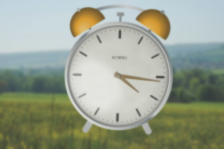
4:16
